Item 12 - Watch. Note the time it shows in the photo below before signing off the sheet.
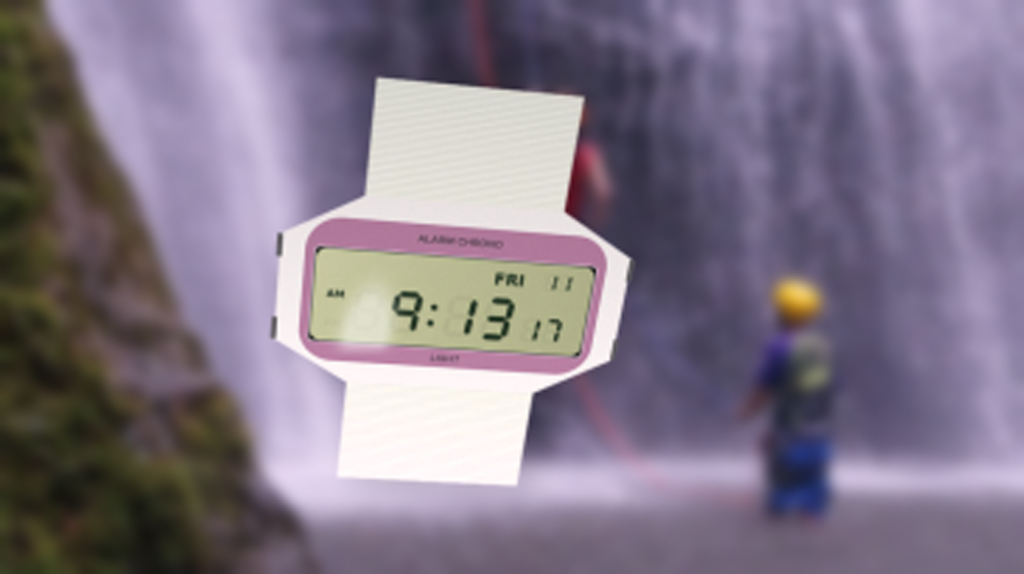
9:13:17
